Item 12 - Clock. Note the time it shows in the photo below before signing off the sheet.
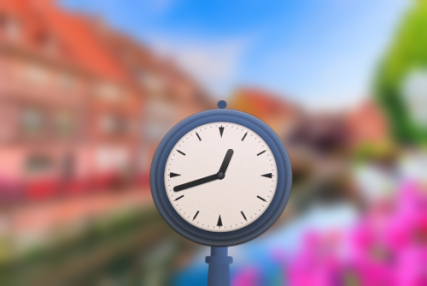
12:42
